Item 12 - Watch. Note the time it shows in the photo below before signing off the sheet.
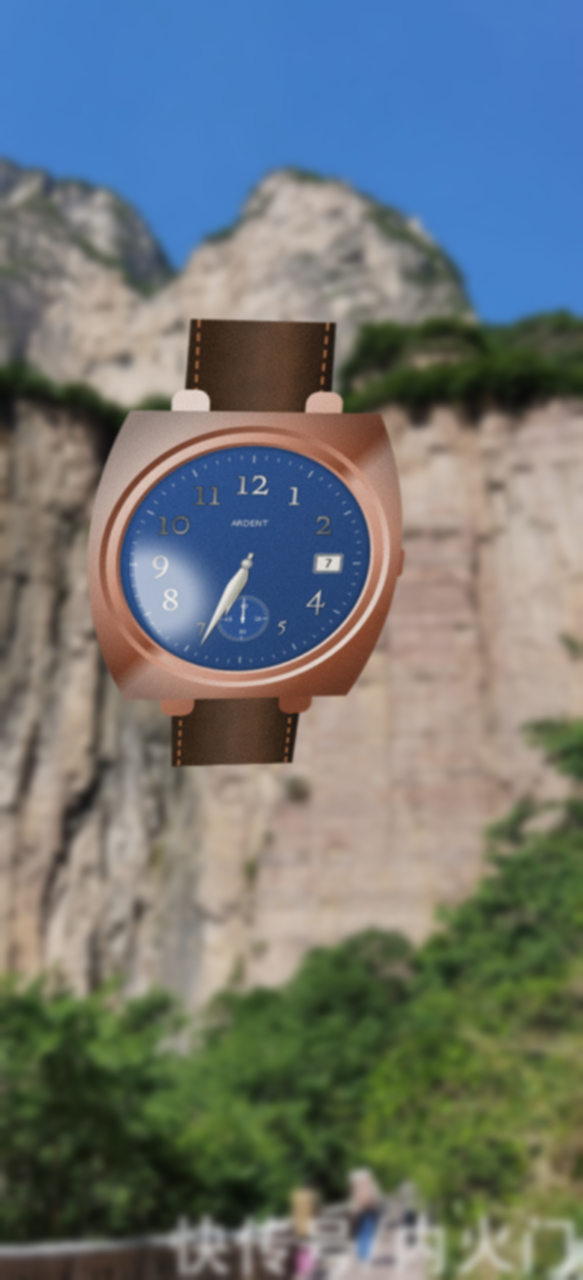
6:34
